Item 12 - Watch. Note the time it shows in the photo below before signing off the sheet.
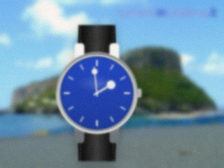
1:59
